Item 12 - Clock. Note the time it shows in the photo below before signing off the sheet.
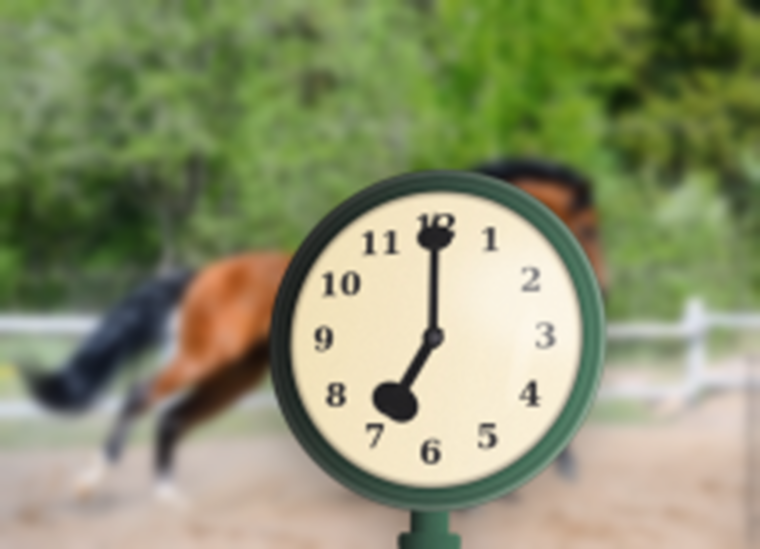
7:00
